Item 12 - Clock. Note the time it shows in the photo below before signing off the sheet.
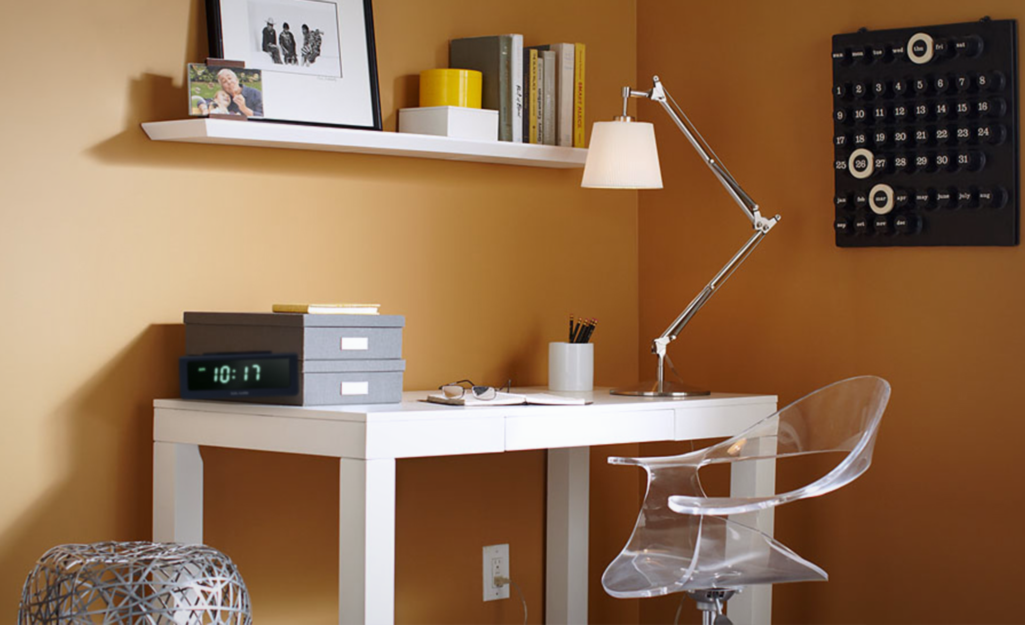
10:17
